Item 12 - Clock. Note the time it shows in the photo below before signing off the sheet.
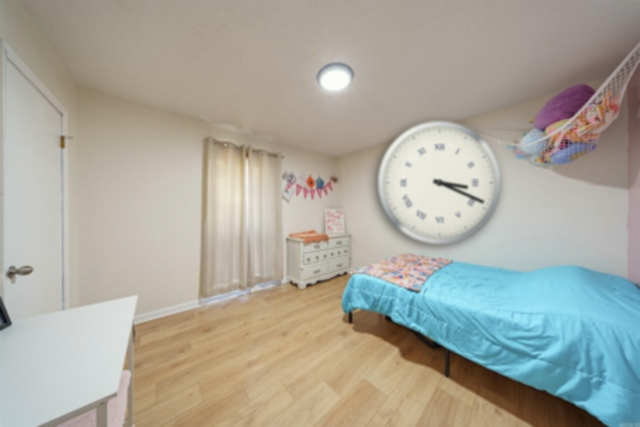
3:19
